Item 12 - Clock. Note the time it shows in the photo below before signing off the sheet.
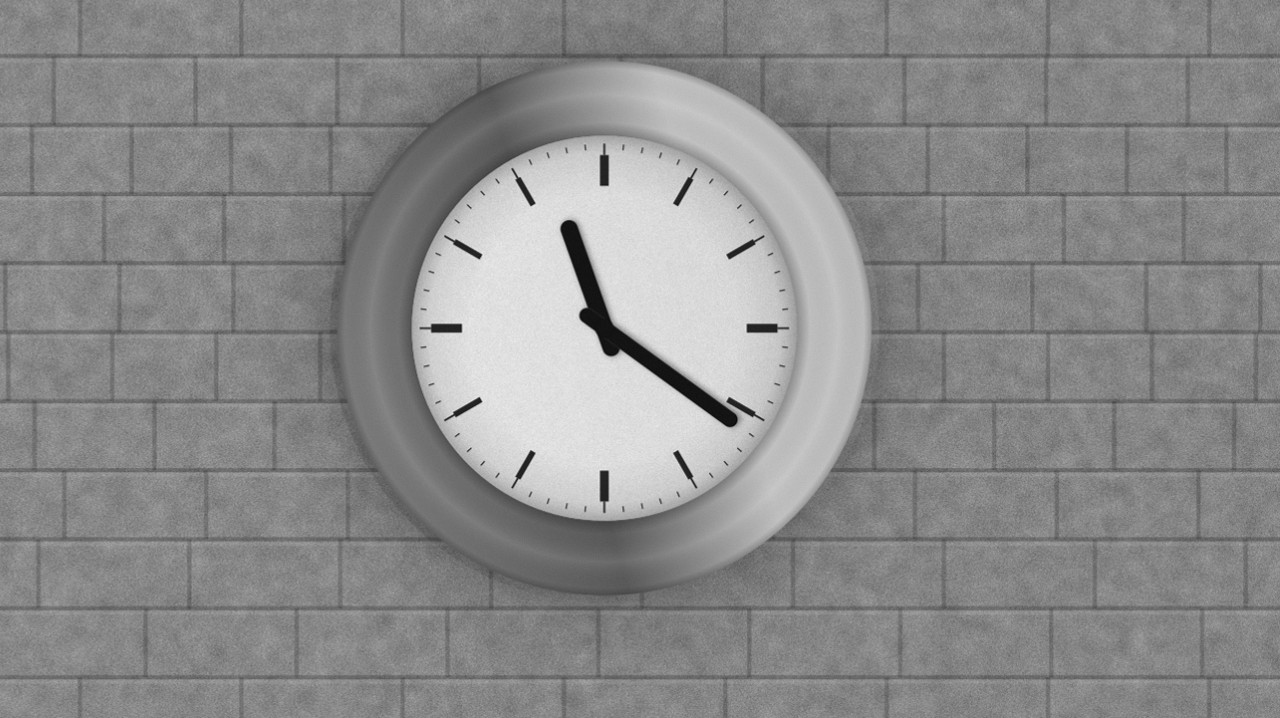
11:21
